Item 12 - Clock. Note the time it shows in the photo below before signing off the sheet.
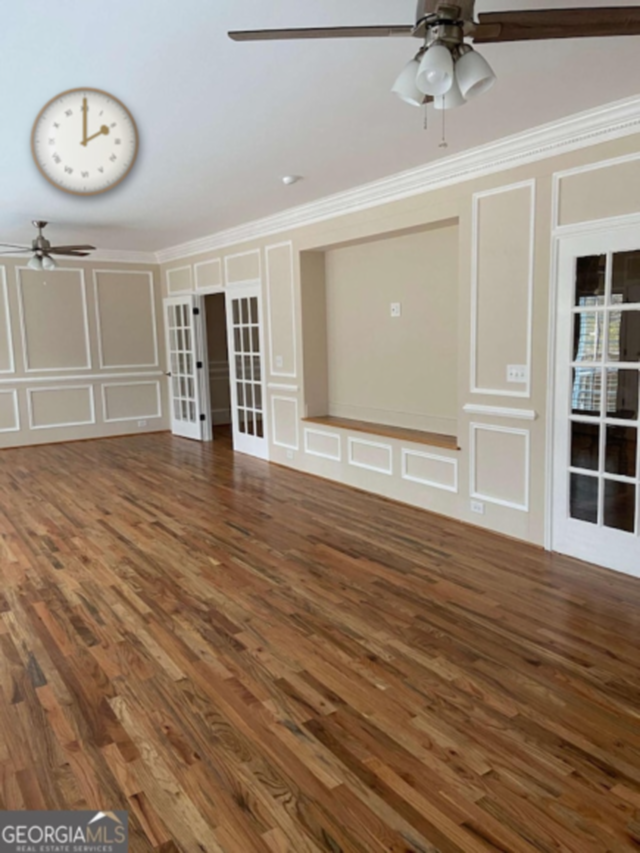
2:00
